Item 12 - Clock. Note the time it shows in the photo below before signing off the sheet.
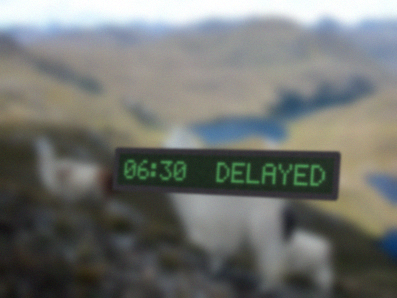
6:30
